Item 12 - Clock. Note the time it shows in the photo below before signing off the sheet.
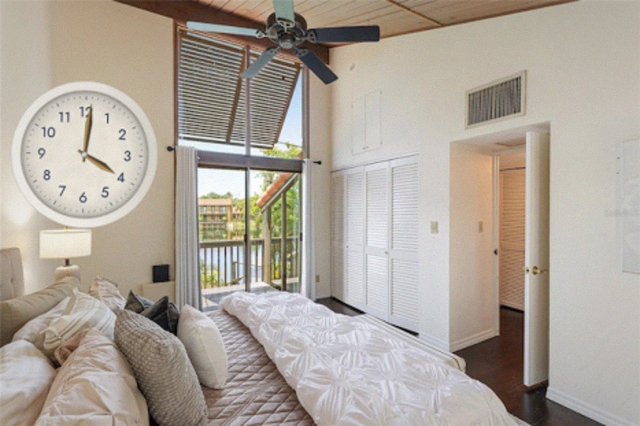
4:01
